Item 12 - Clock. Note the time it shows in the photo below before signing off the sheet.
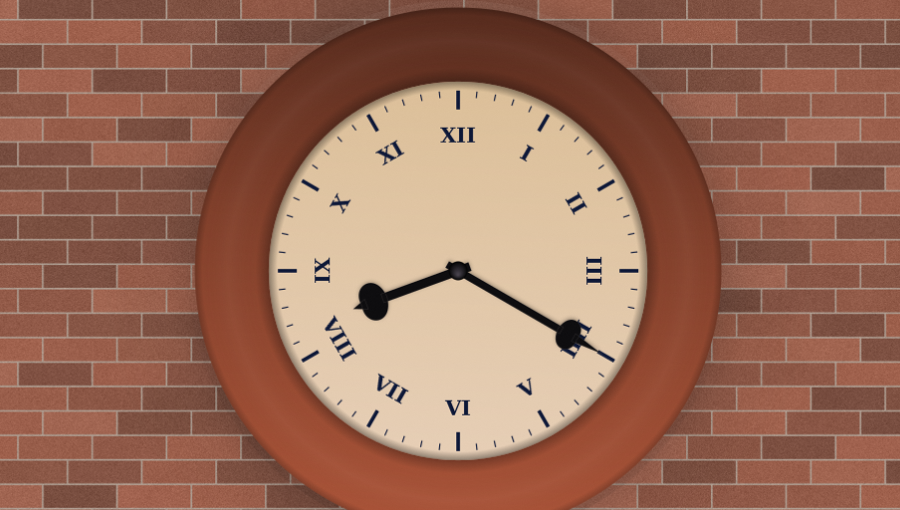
8:20
